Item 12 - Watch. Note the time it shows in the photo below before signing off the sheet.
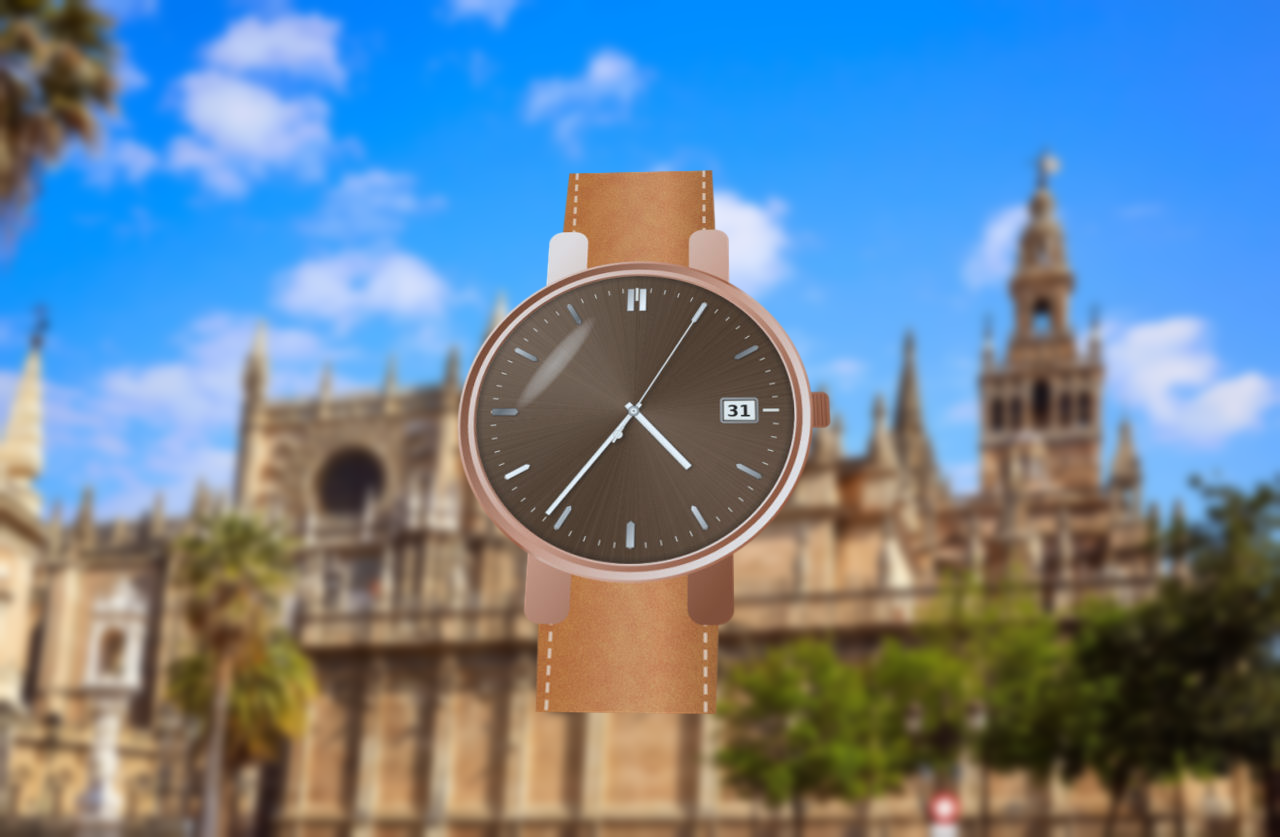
4:36:05
